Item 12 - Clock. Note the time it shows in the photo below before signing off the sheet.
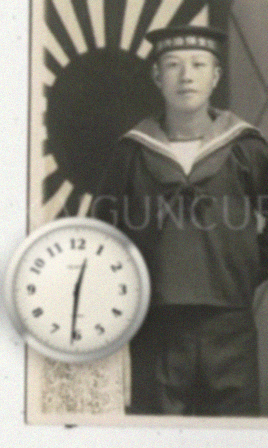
12:31
